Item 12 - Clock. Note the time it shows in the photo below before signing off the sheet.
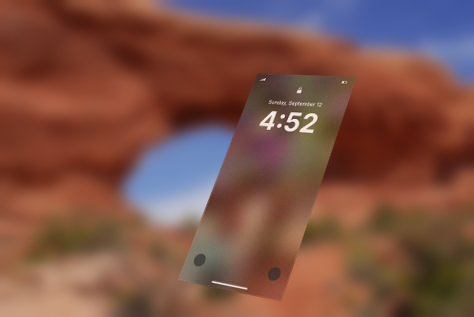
4:52
